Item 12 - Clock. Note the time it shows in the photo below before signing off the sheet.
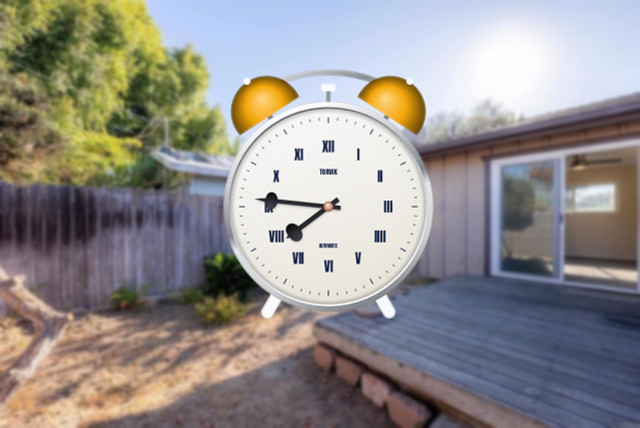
7:46
